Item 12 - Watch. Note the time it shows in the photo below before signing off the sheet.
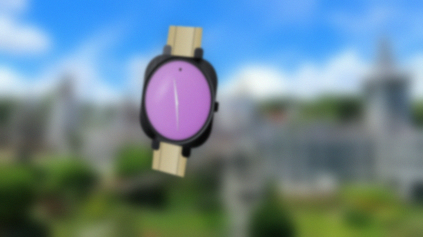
11:28
